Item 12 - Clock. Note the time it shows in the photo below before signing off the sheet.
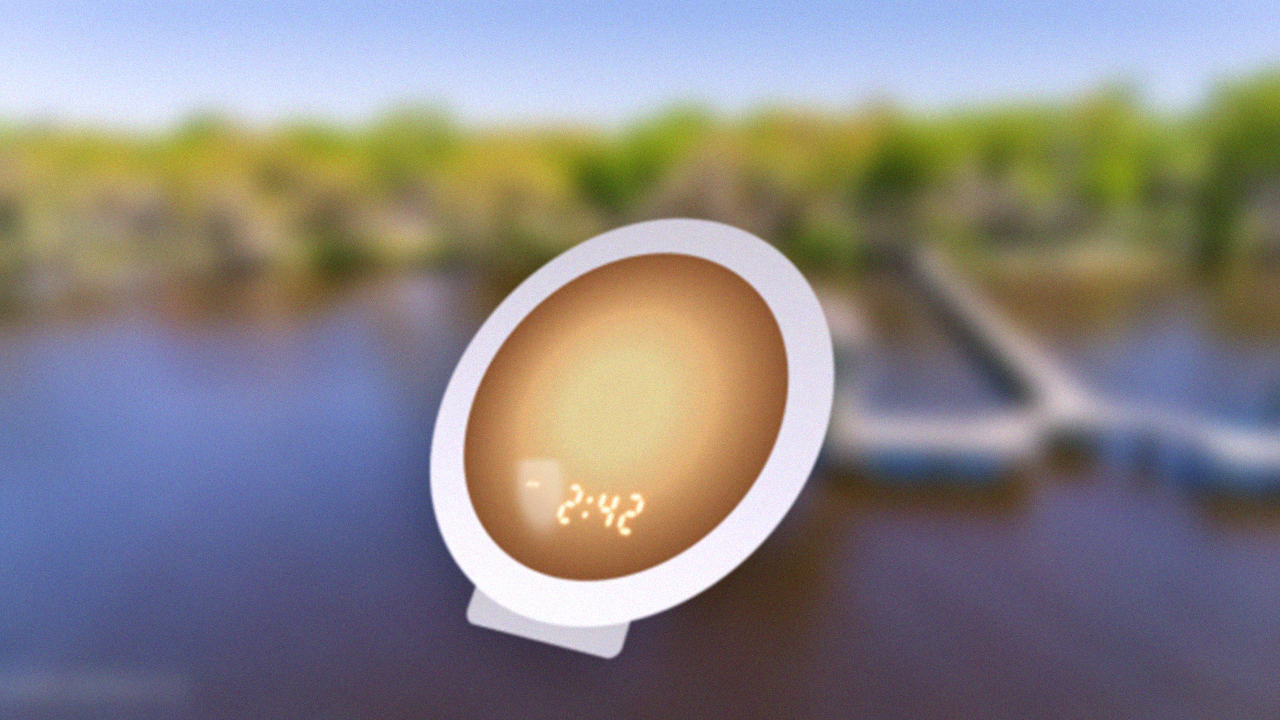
2:42
